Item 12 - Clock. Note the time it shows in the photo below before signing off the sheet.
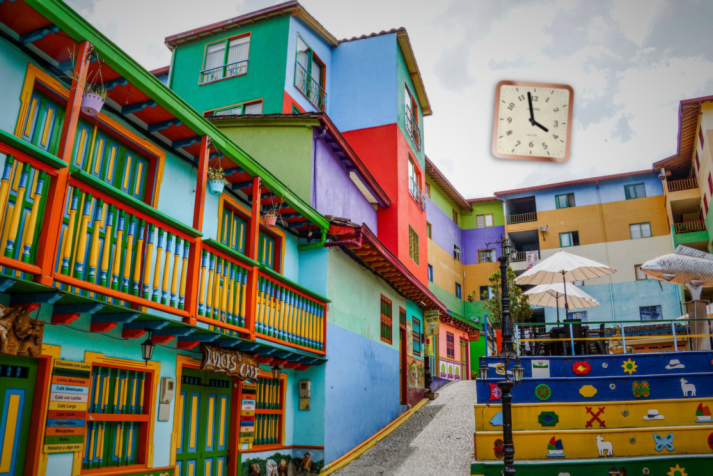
3:58
